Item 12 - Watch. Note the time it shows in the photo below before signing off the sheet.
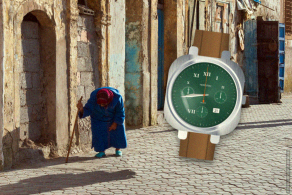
8:43
